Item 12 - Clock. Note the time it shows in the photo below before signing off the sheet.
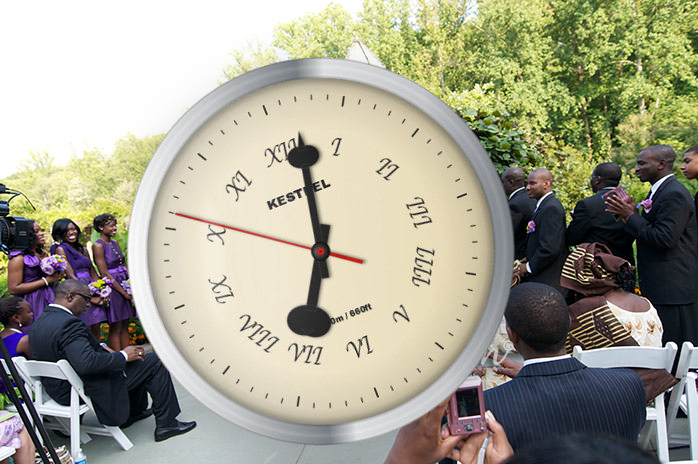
7:01:51
